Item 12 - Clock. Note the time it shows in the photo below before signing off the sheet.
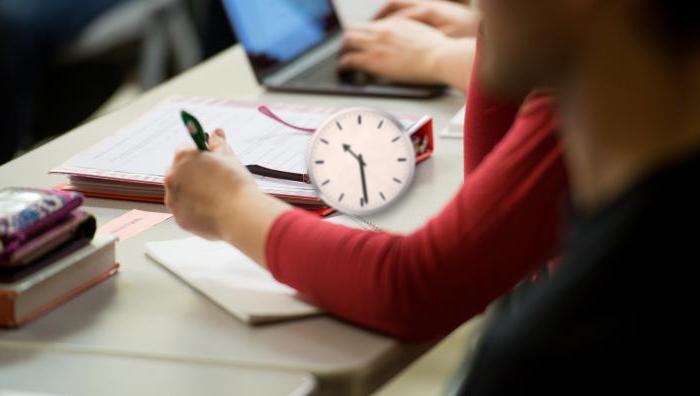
10:29
